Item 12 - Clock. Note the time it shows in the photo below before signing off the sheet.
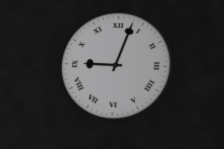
9:03
